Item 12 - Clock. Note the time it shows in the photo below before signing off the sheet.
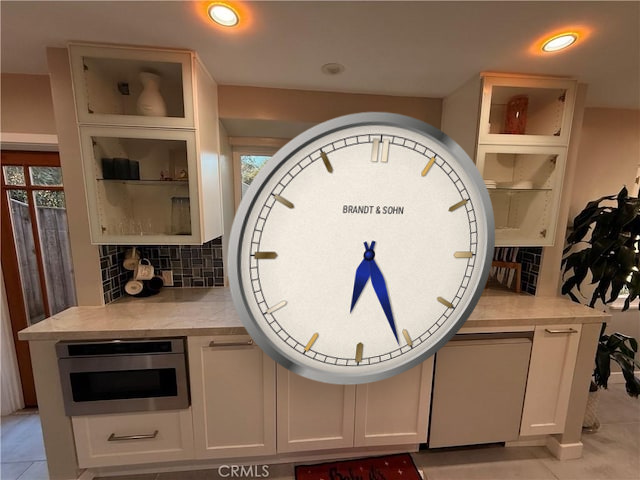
6:26
